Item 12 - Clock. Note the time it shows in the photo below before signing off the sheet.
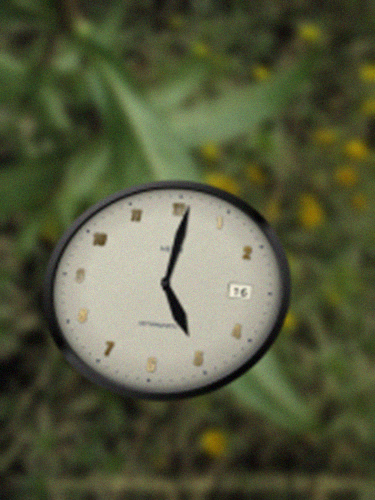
5:01
